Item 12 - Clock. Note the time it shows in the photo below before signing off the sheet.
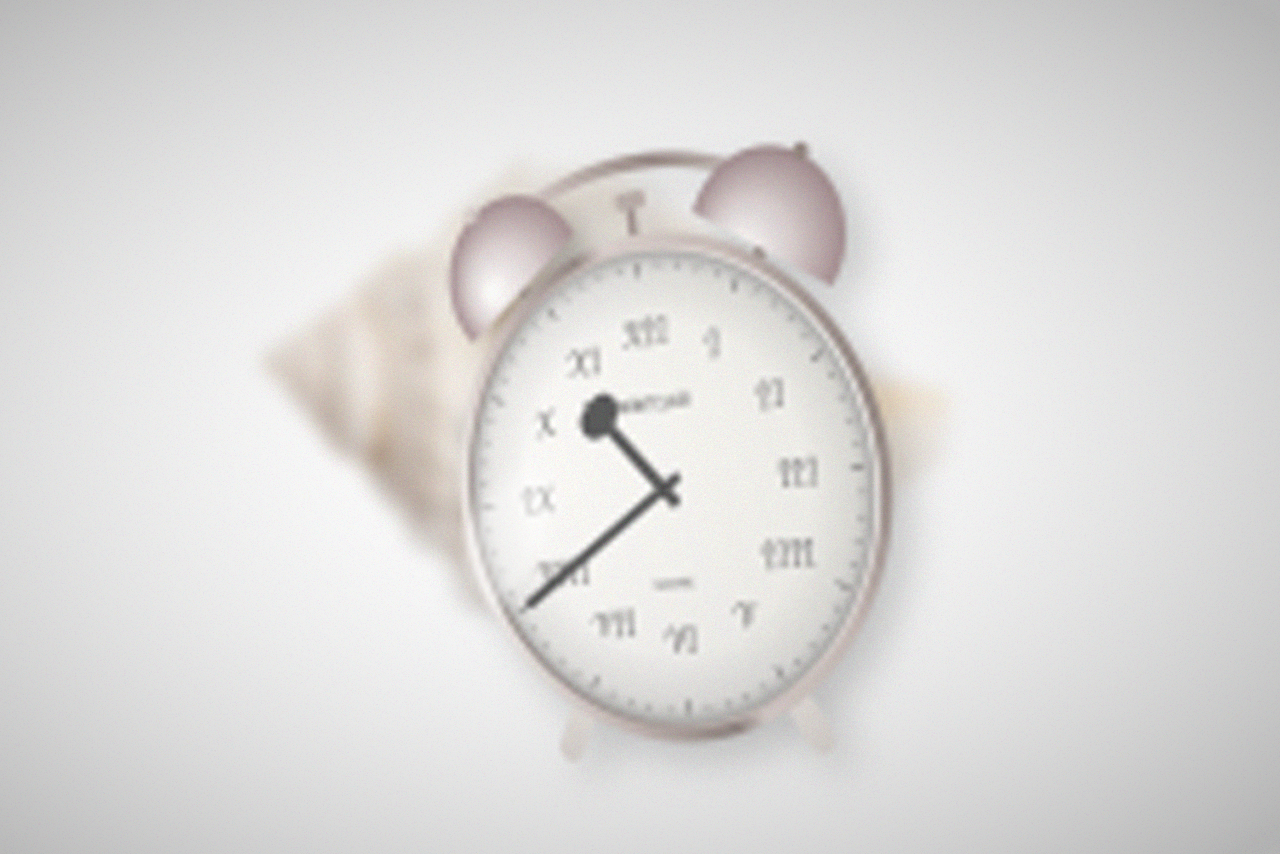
10:40
